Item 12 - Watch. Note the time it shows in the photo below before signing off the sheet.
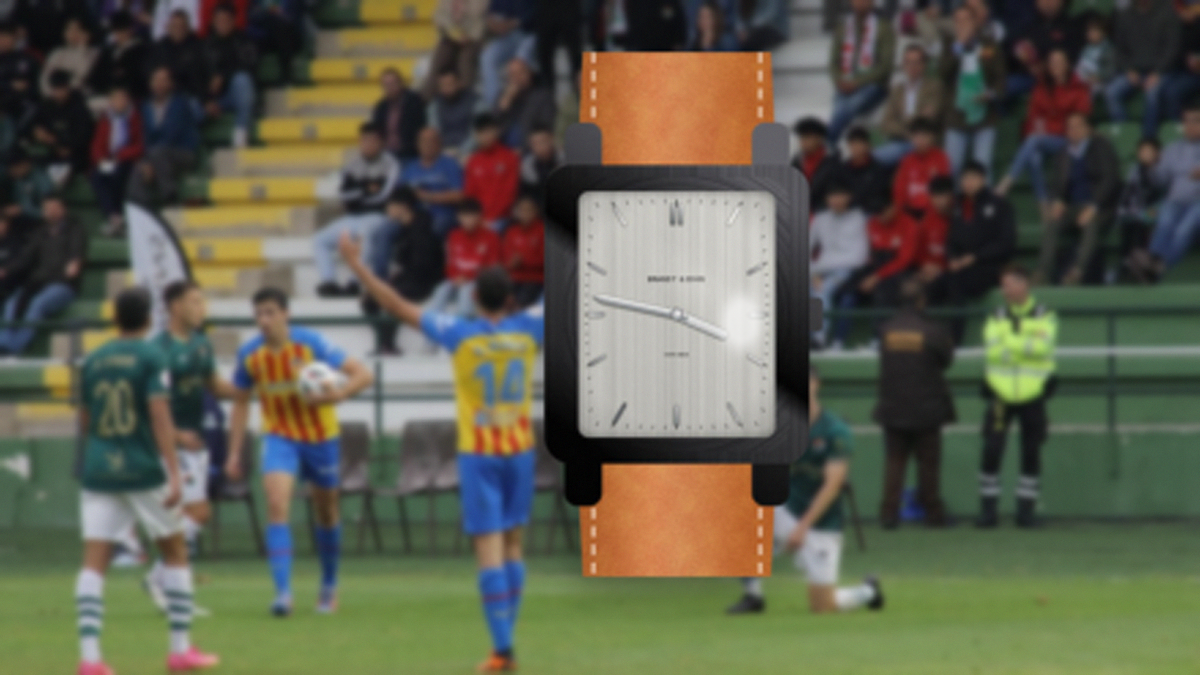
3:47
